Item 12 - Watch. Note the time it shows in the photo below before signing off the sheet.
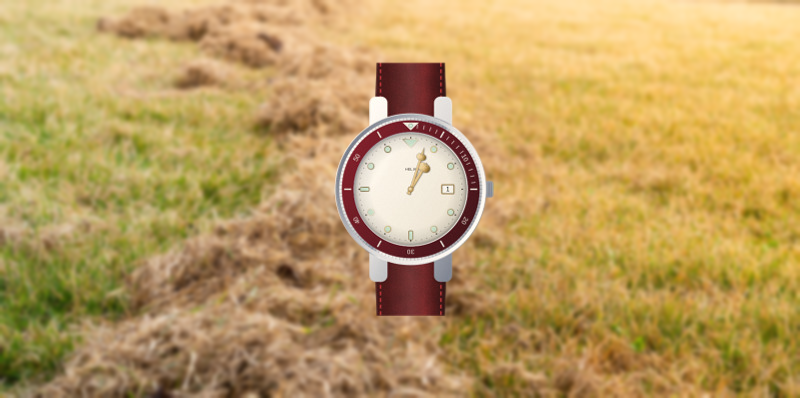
1:03
